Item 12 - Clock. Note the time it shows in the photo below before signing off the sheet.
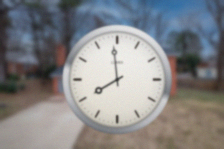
7:59
